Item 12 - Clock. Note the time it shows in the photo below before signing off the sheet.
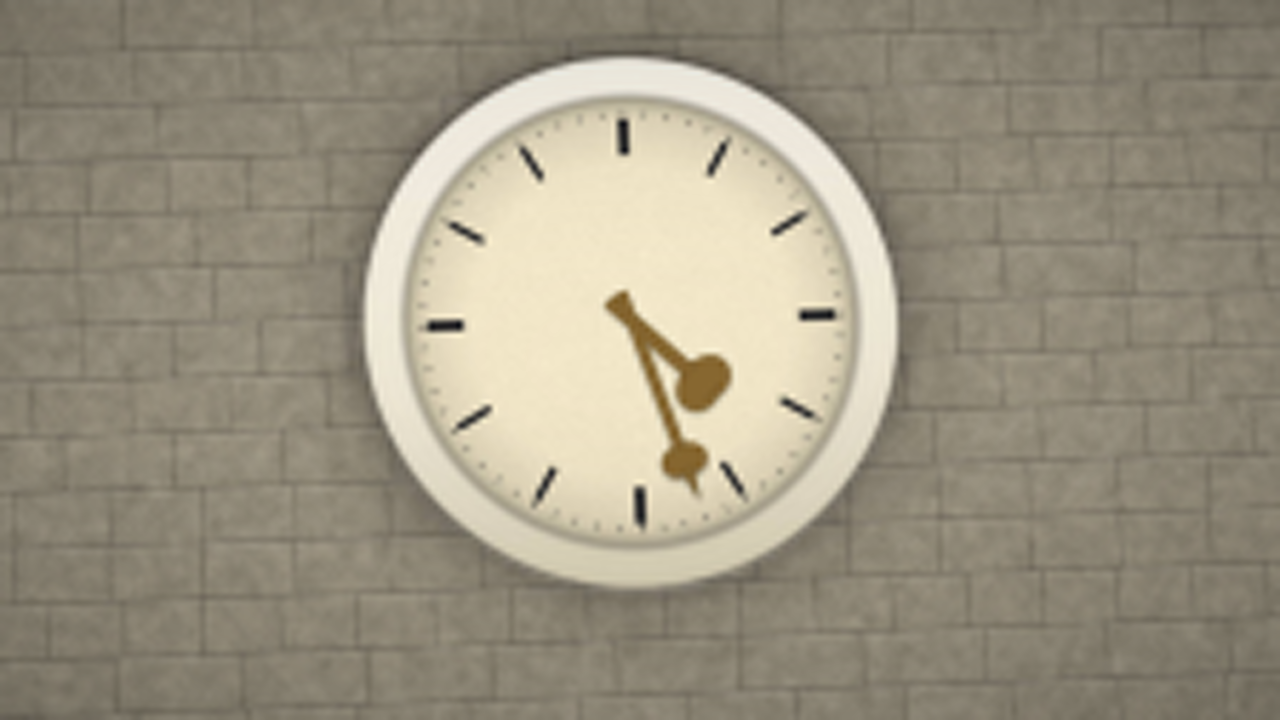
4:27
